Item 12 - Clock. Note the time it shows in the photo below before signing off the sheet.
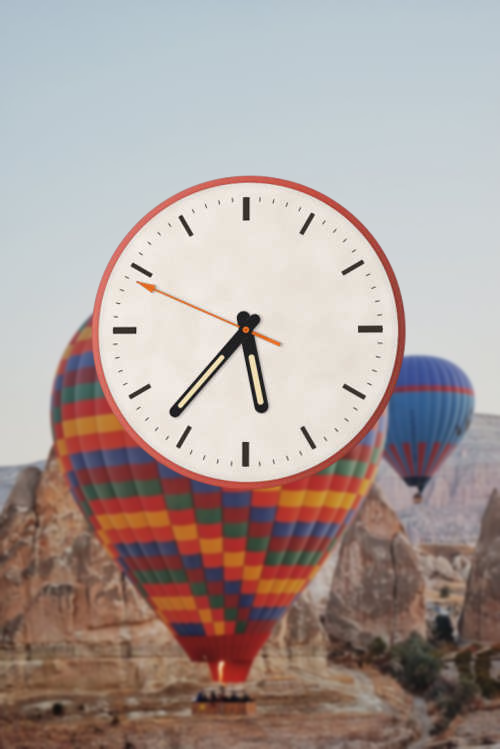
5:36:49
